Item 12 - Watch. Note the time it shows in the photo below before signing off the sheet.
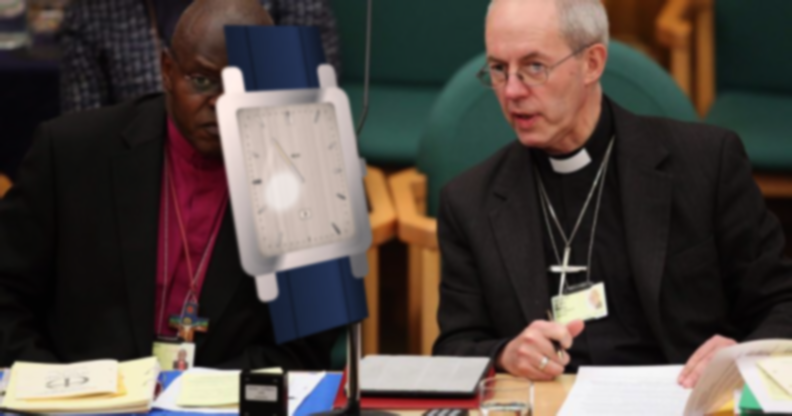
10:55
